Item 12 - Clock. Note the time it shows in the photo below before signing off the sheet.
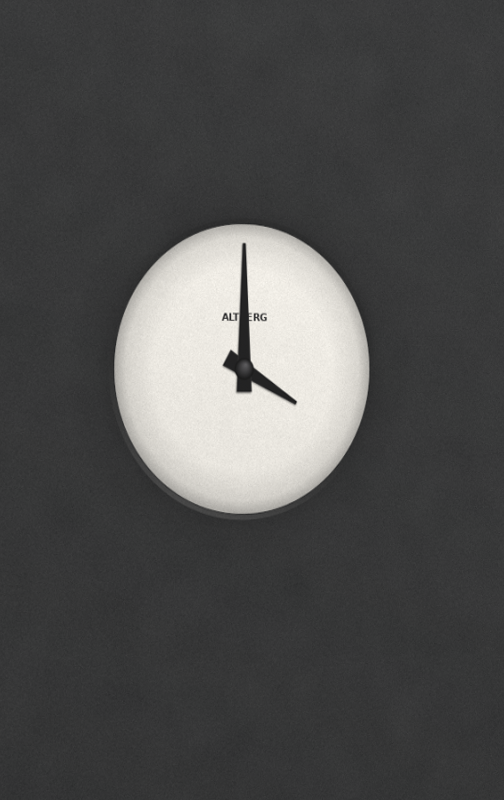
4:00
